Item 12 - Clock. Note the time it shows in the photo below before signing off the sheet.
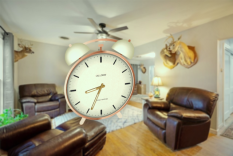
8:34
